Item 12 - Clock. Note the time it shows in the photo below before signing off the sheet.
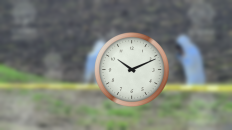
10:11
